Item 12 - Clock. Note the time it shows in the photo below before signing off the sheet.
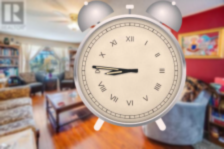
8:46
